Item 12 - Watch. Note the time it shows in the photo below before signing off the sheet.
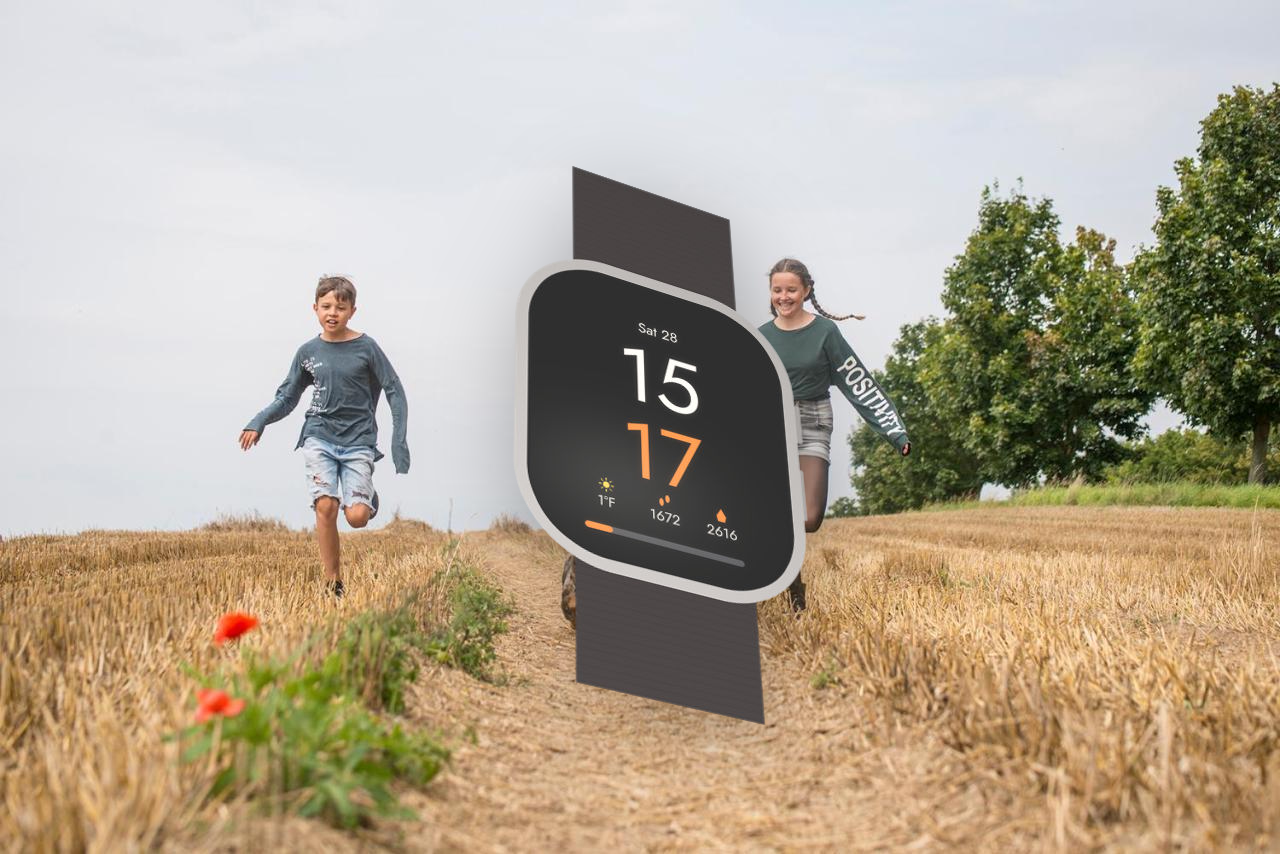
15:17
